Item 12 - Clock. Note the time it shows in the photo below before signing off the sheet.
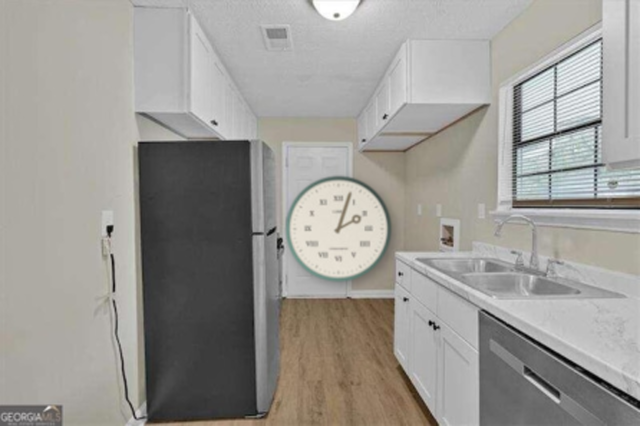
2:03
